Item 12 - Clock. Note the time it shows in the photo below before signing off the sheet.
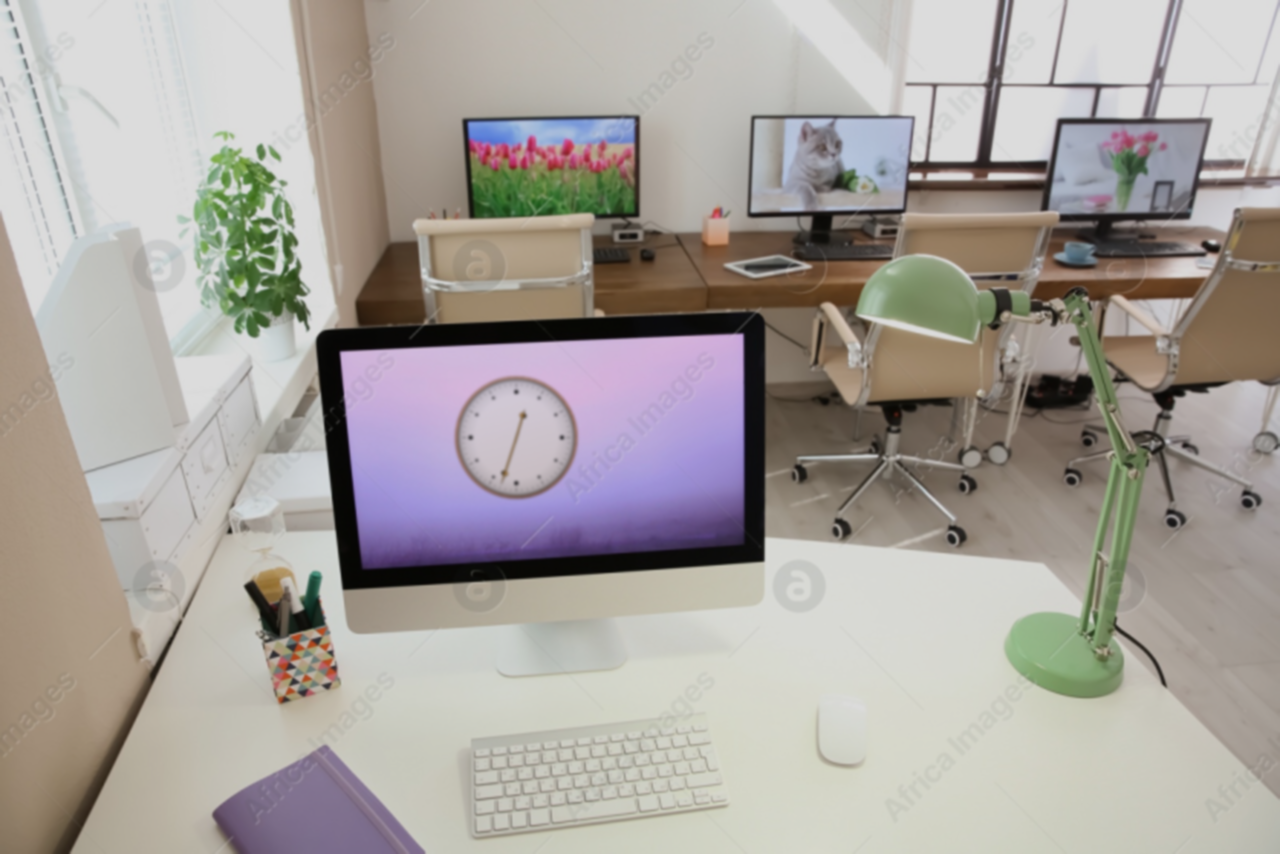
12:33
